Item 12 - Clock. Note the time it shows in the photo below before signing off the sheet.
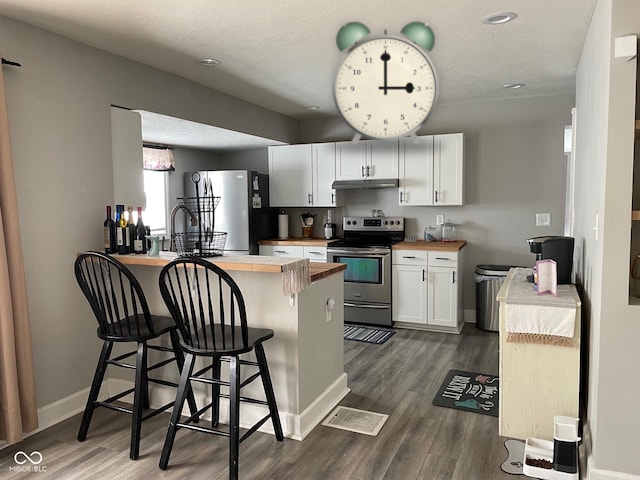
3:00
